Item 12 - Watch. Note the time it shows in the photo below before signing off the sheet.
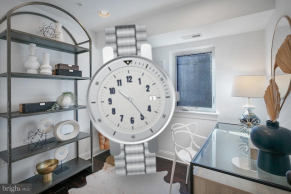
10:24
